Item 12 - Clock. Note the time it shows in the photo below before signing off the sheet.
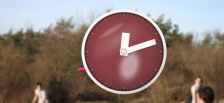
12:12
